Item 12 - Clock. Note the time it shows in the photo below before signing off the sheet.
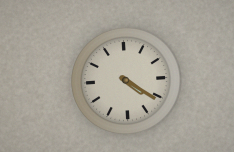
4:21
